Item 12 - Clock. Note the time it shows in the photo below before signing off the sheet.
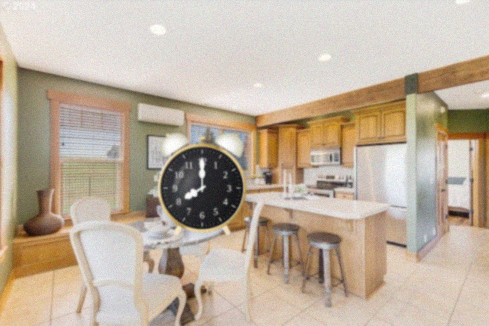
8:00
